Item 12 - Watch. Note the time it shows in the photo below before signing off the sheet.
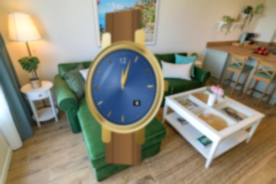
12:03
